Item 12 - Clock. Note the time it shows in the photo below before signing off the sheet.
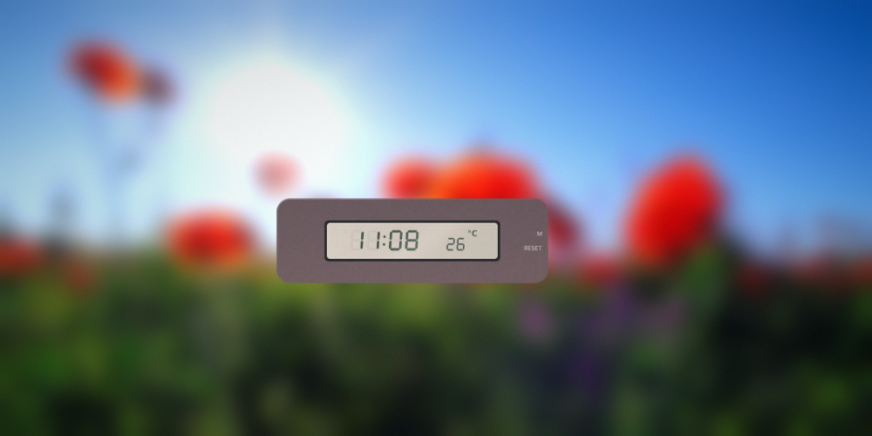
11:08
